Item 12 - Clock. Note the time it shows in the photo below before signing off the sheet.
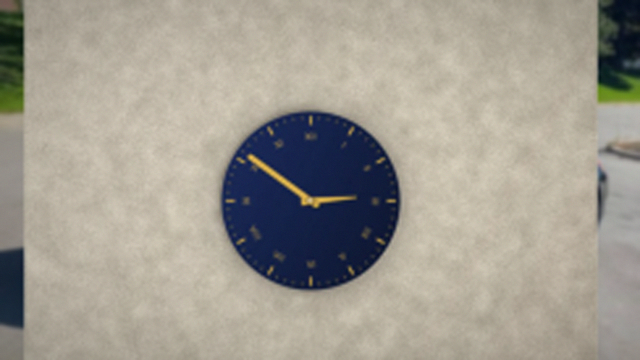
2:51
